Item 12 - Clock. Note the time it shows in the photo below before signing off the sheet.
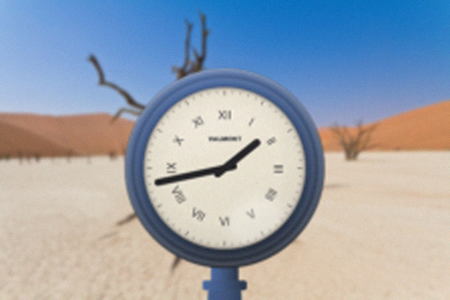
1:43
